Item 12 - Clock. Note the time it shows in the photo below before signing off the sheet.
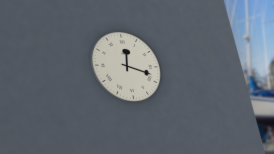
12:18
